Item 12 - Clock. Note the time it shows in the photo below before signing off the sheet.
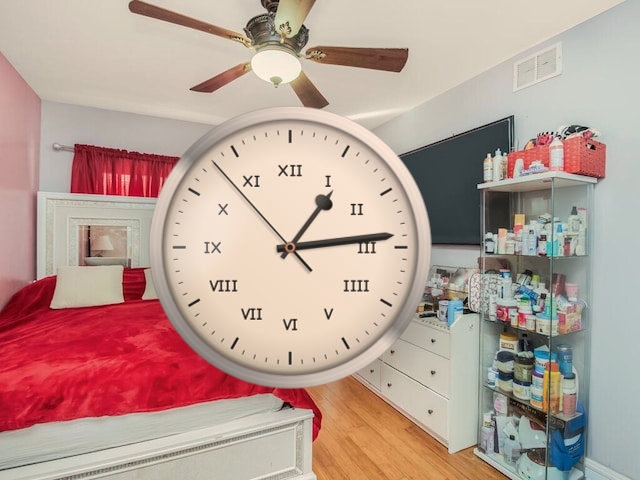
1:13:53
